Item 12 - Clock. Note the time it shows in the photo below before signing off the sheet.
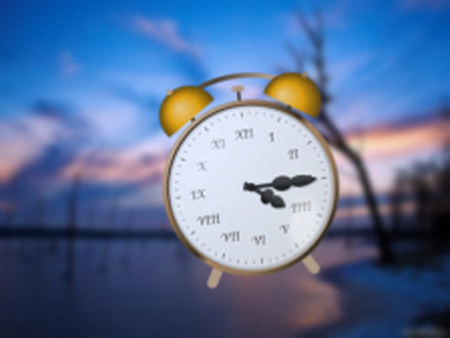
4:15
